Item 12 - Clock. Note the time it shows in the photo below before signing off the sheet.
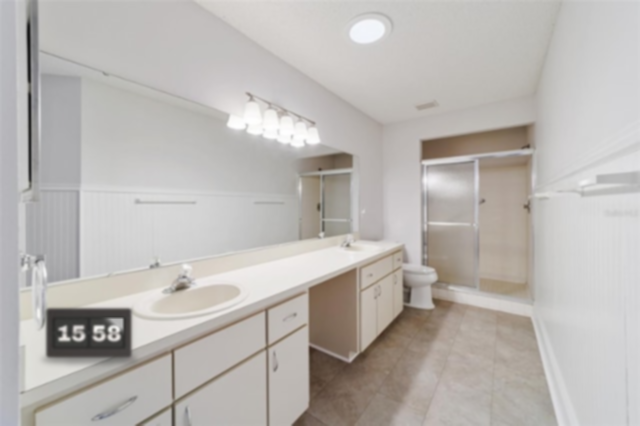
15:58
